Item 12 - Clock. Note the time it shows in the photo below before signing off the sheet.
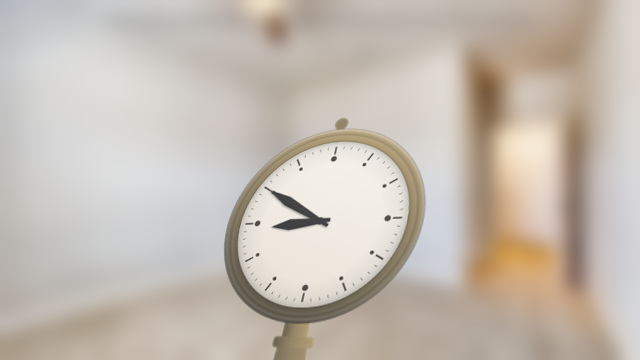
8:50
